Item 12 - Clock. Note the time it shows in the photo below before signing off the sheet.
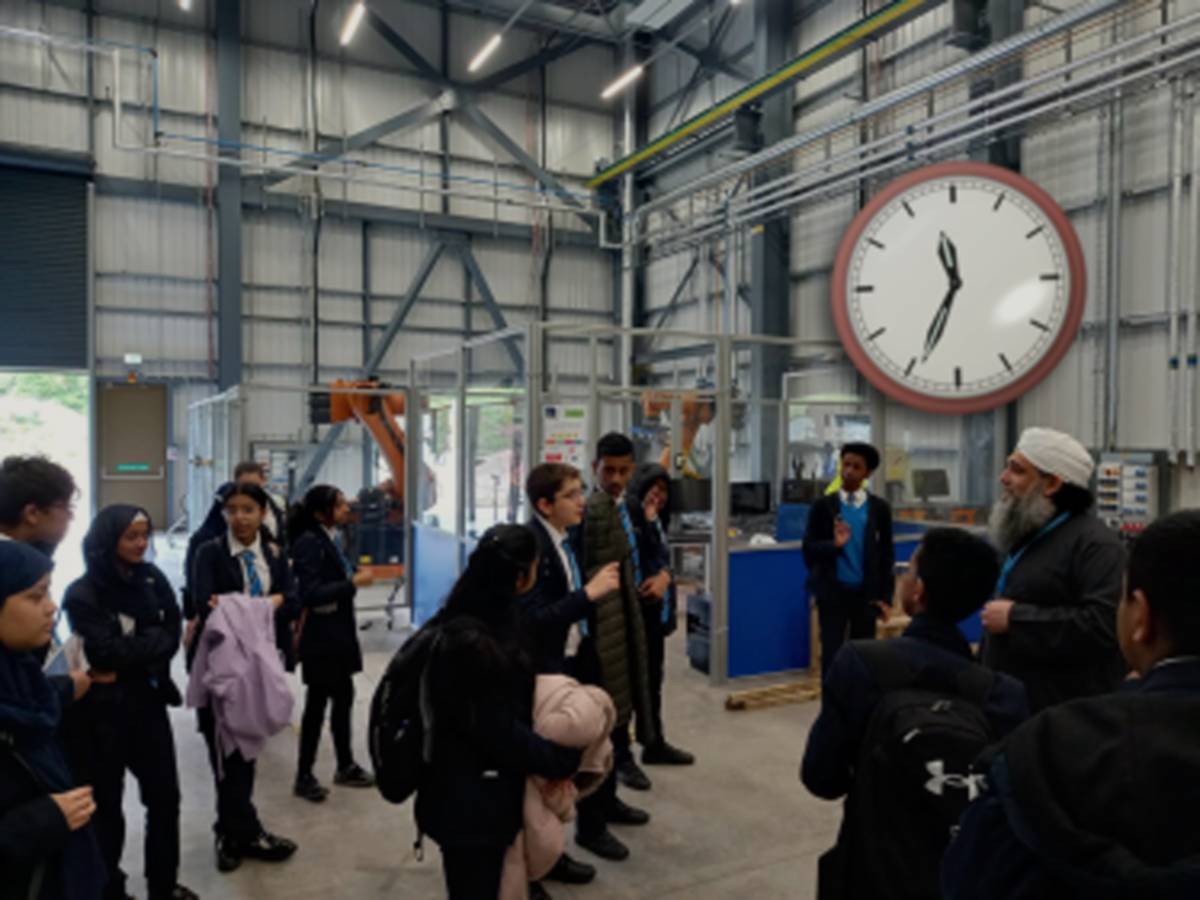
11:34
